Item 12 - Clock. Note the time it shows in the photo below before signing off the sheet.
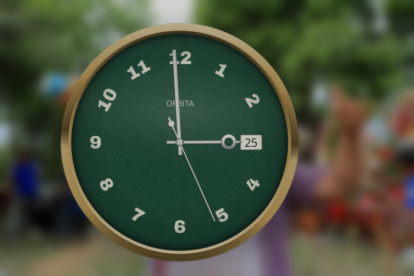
2:59:26
